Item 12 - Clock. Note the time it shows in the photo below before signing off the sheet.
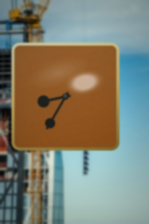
8:35
